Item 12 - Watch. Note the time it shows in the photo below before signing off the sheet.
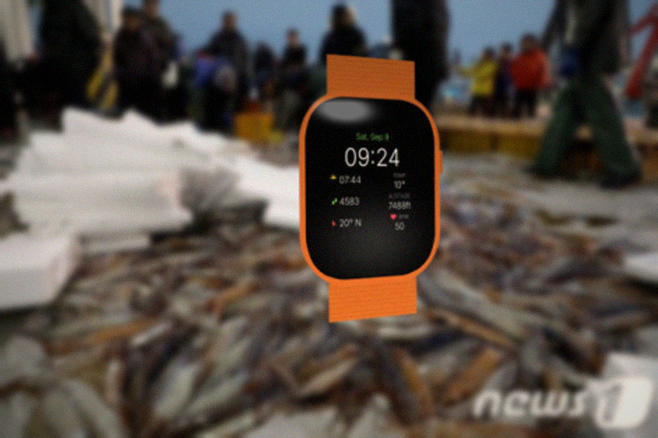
9:24
